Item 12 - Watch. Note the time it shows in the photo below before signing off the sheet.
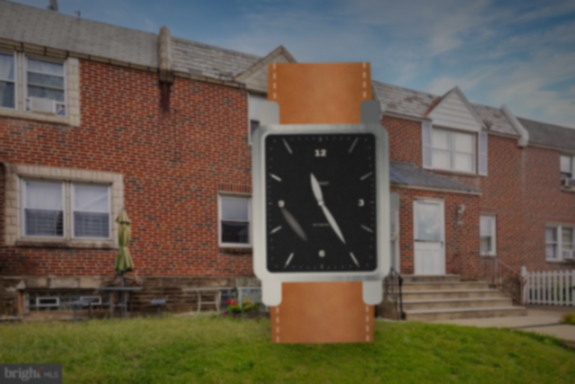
11:25
